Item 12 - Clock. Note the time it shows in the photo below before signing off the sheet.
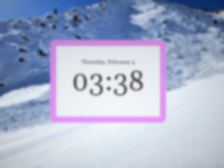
3:38
